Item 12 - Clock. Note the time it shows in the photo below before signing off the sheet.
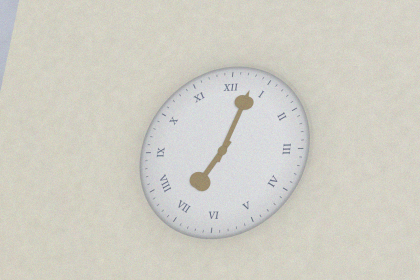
7:03
